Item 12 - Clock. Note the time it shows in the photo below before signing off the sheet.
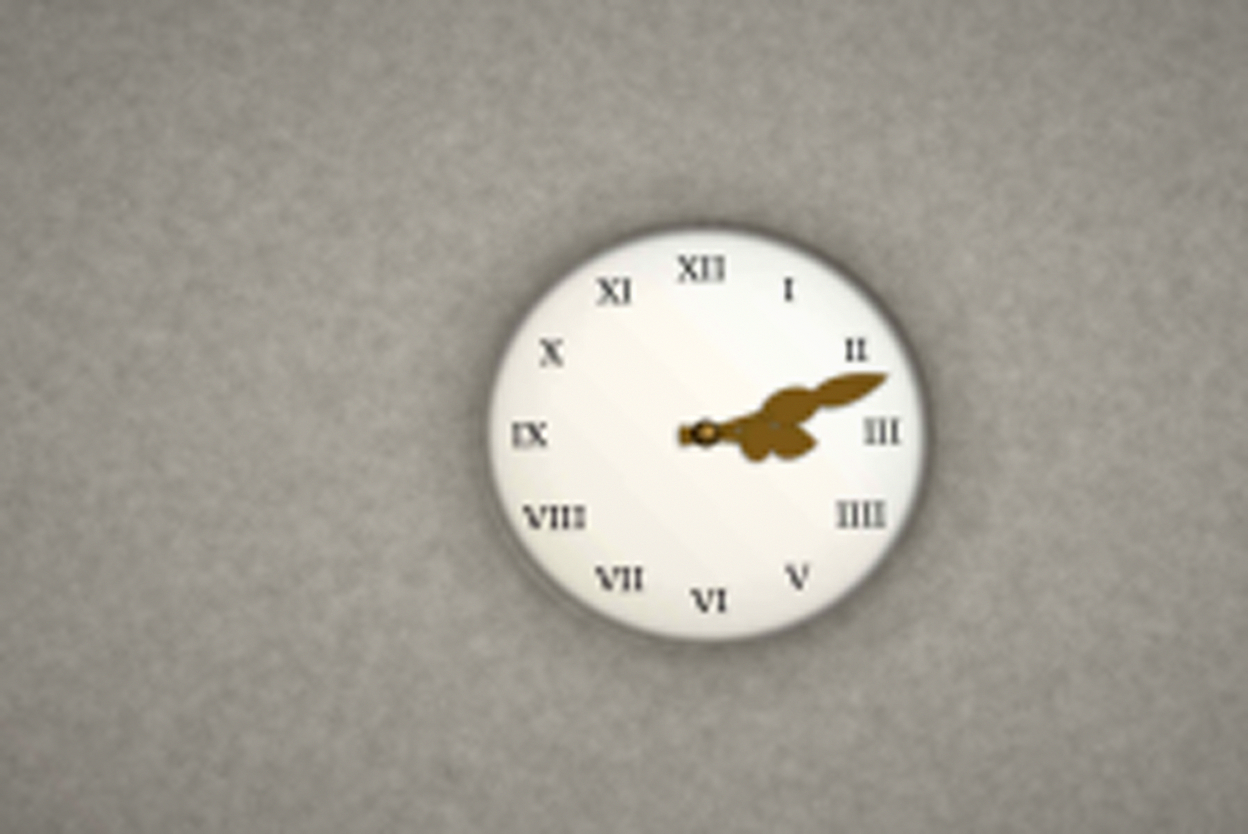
3:12
